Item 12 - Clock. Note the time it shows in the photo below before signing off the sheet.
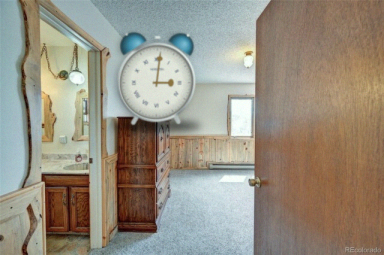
3:01
